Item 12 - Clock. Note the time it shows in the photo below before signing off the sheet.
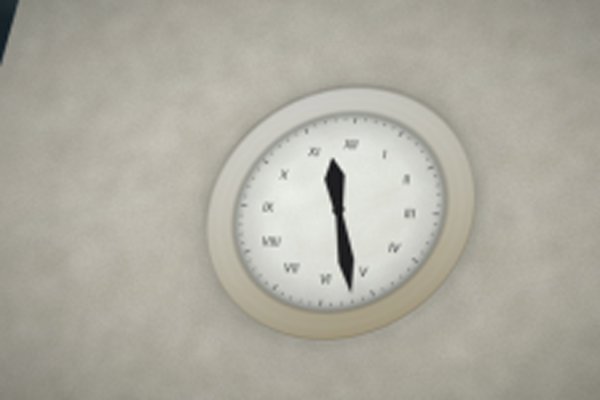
11:27
